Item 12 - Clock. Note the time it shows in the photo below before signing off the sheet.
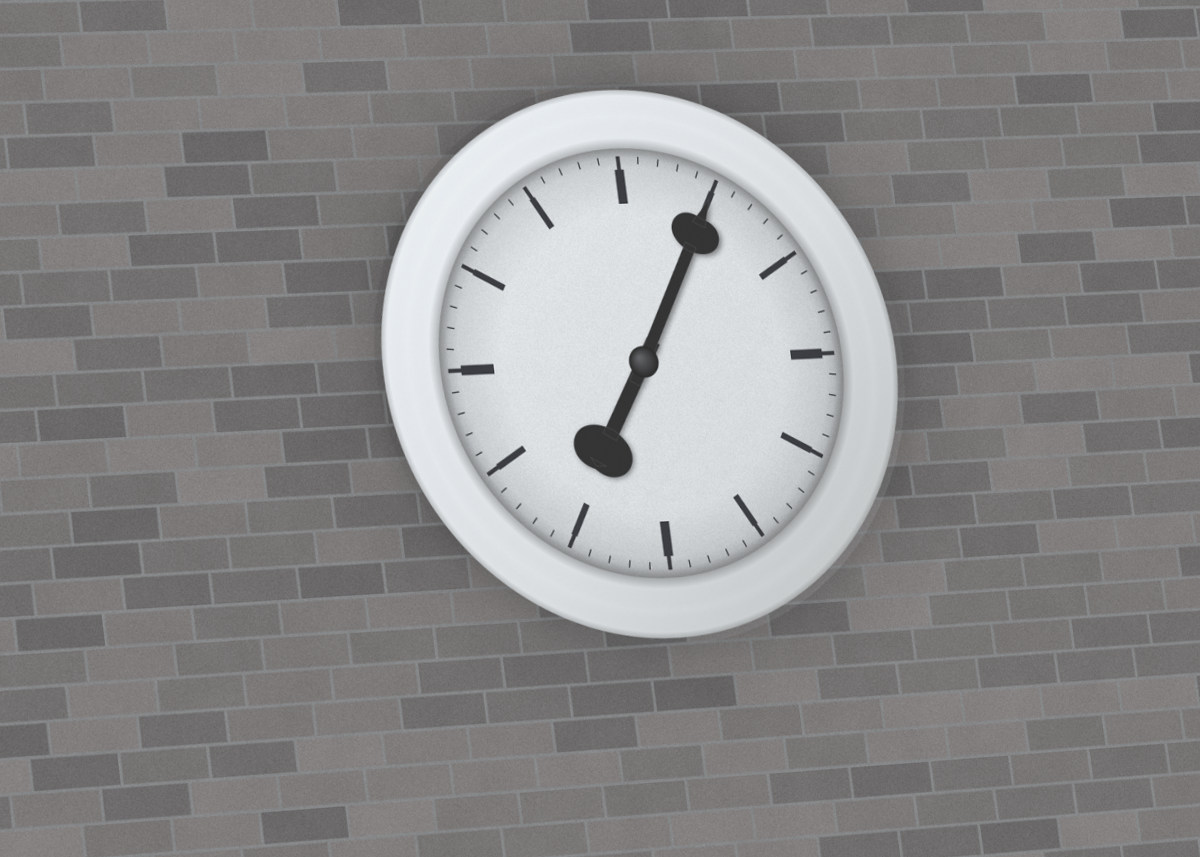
7:05
